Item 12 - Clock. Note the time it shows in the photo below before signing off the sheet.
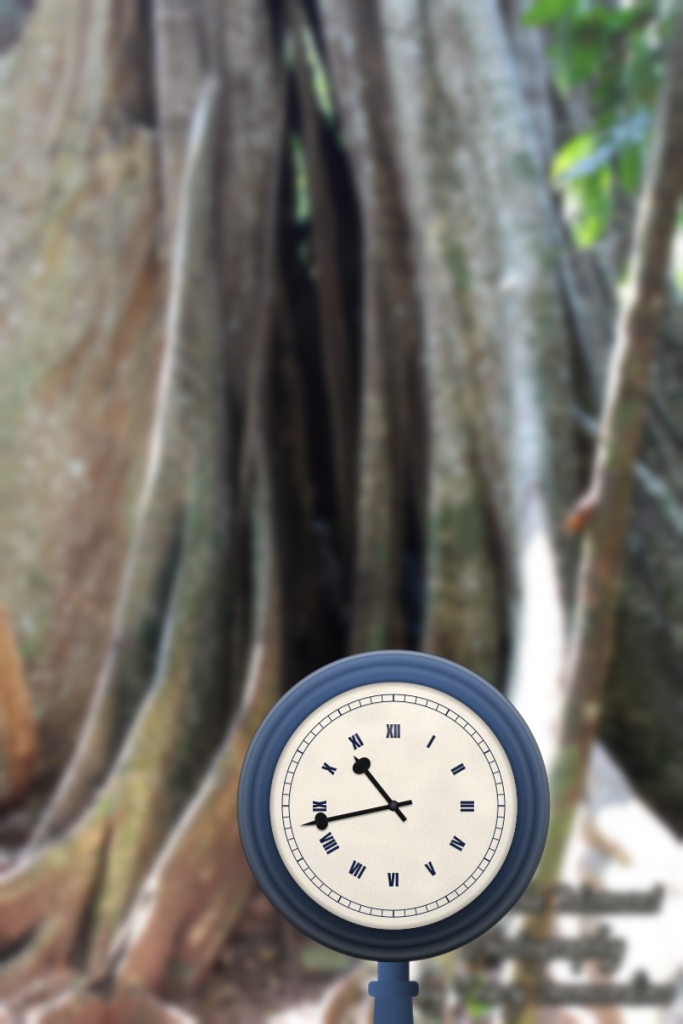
10:43
